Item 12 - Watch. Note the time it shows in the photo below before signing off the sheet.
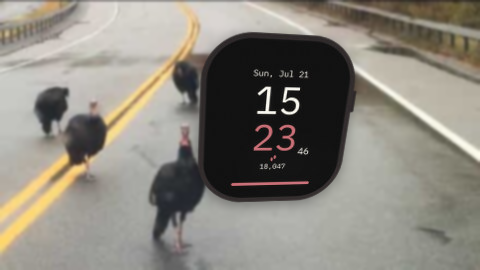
15:23:46
